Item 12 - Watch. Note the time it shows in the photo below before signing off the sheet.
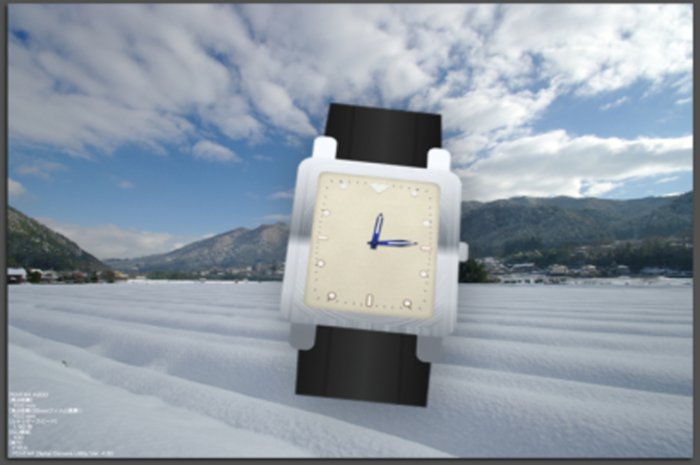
12:14
